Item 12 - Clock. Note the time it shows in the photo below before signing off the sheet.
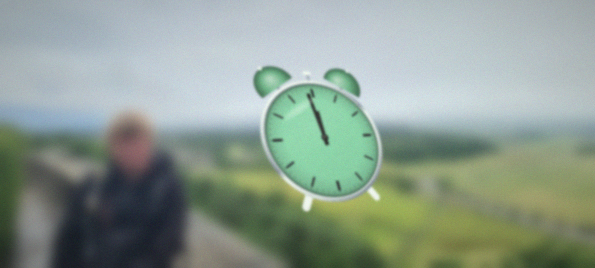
11:59
